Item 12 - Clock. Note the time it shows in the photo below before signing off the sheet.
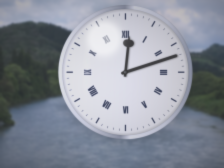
12:12
